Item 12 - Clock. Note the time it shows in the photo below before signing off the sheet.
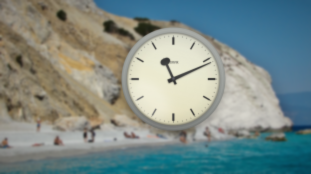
11:11
